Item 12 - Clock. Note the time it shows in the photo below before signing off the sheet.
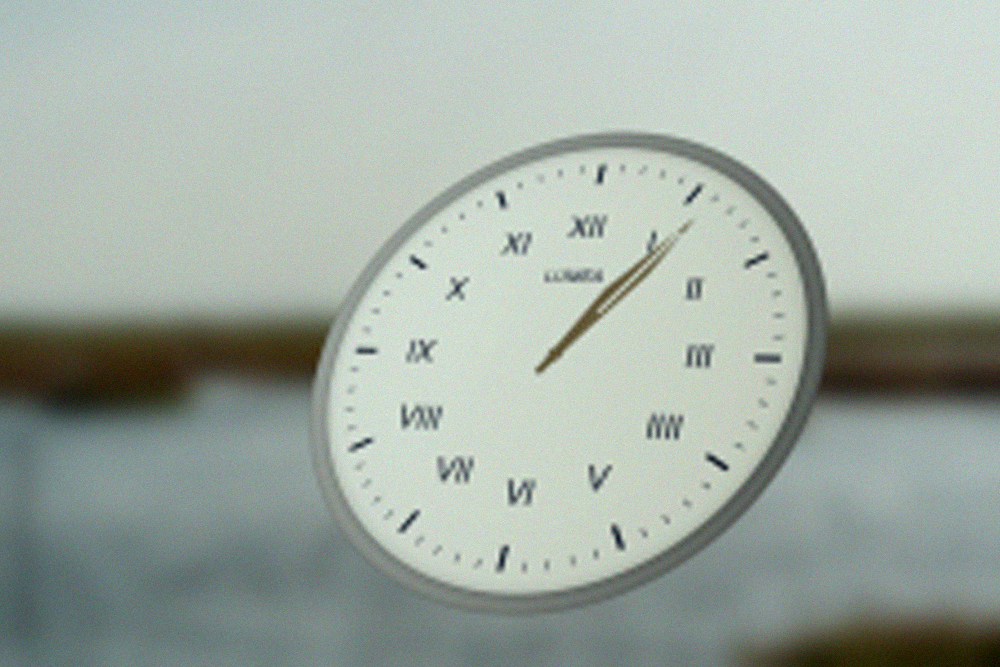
1:06
